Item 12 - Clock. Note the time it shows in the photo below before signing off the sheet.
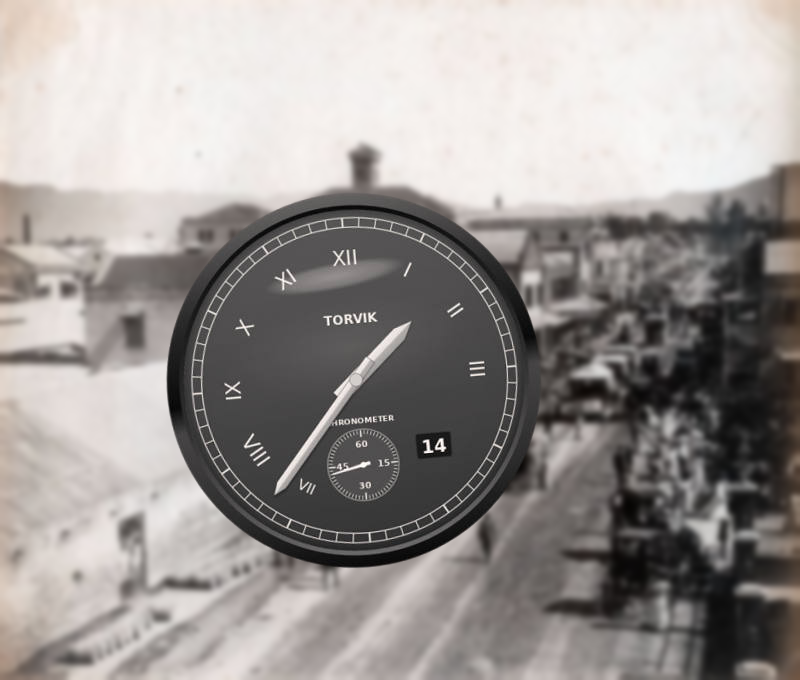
1:36:43
